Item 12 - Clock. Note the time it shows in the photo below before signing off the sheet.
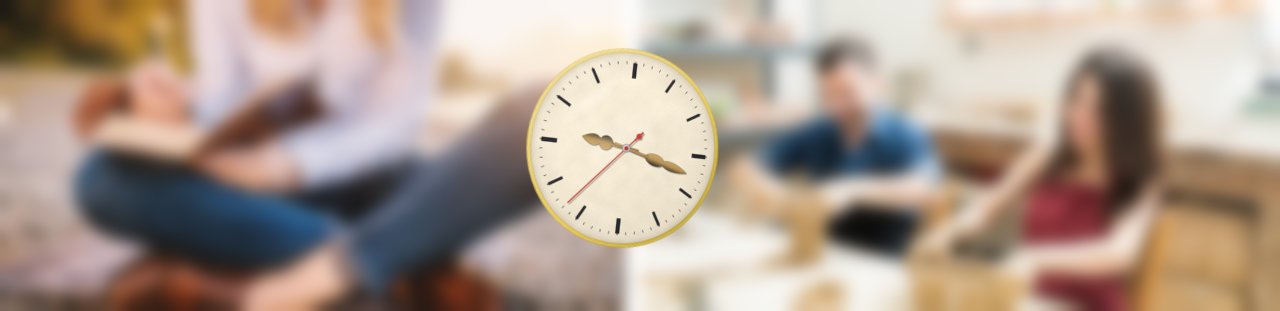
9:17:37
